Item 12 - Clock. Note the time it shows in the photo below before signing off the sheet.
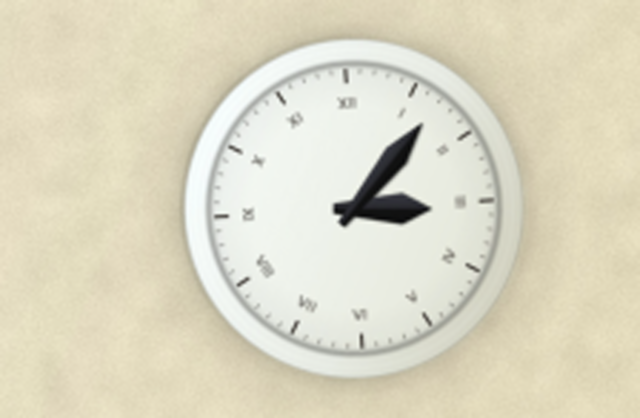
3:07
